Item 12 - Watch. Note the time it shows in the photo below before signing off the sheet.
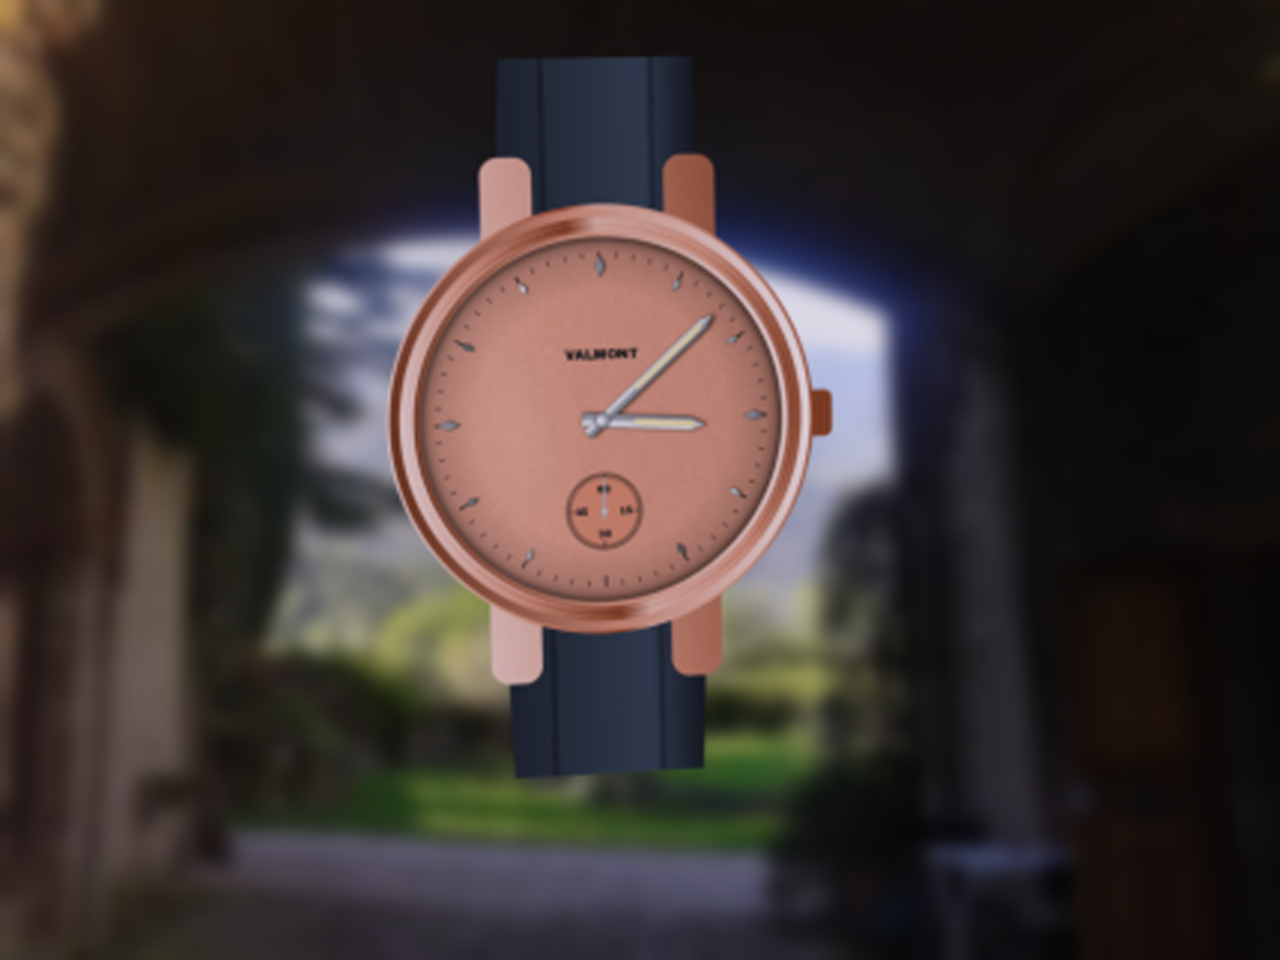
3:08
